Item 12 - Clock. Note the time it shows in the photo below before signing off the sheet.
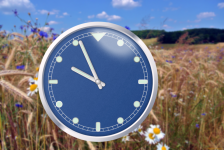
9:56
